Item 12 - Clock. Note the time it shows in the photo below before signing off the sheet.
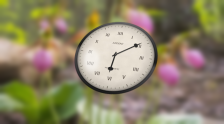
6:09
